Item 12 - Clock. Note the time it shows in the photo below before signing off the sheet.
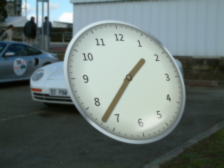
1:37
